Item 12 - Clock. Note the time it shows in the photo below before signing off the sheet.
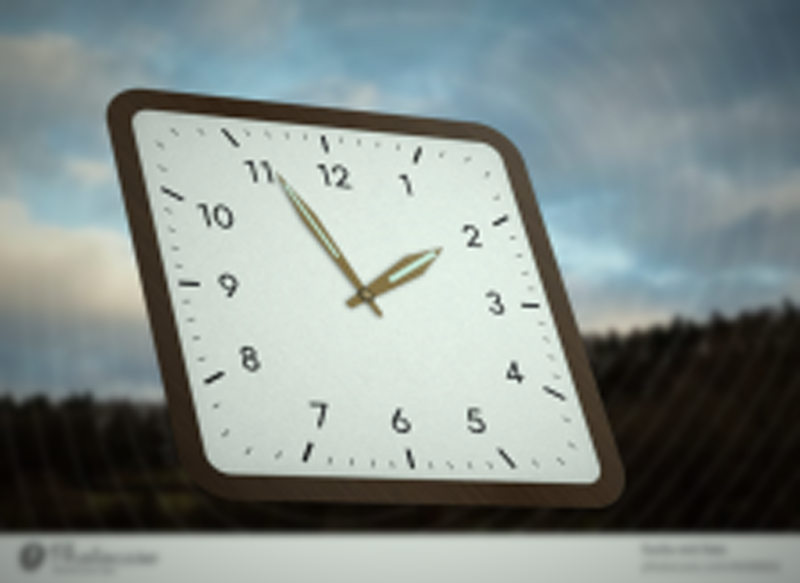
1:56
